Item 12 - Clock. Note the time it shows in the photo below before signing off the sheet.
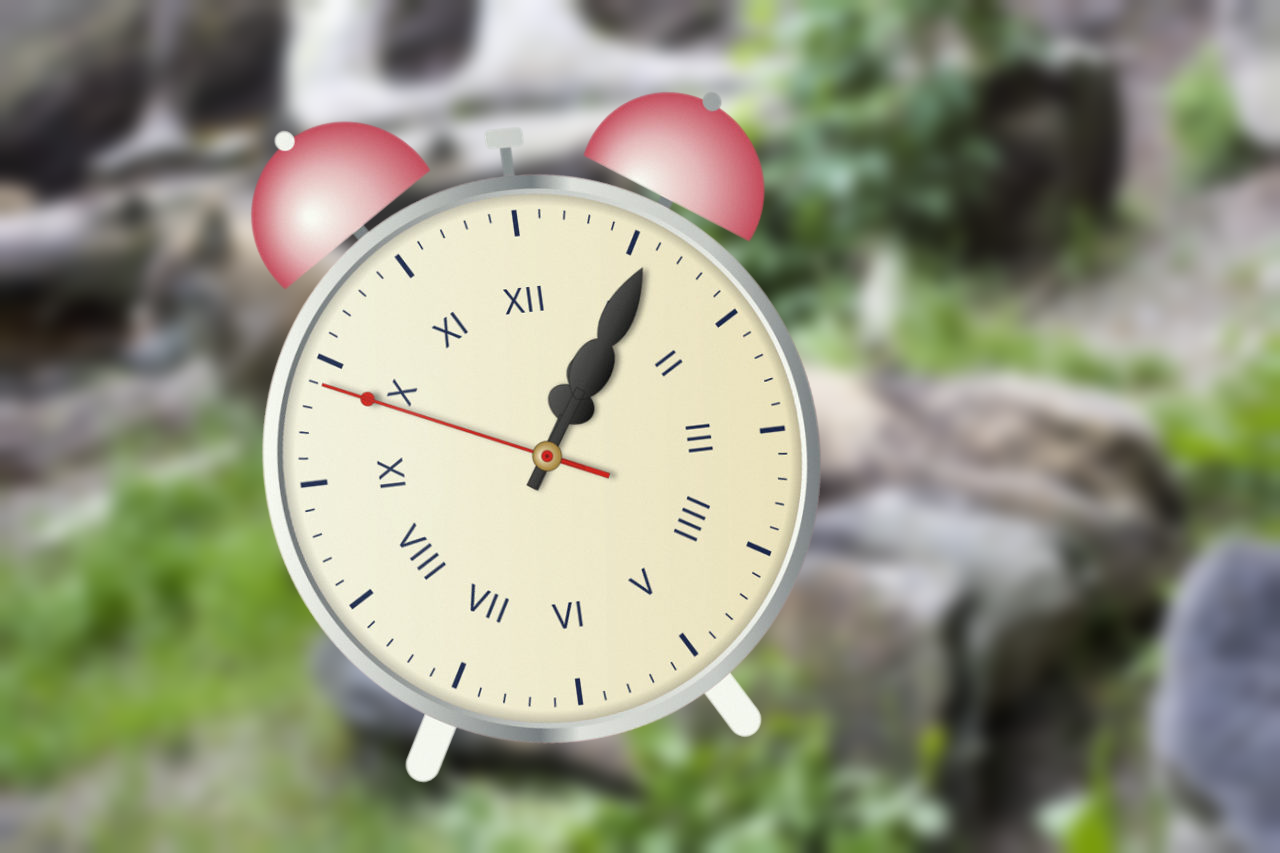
1:05:49
